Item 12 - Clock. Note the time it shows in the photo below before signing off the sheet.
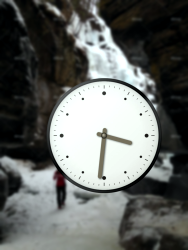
3:31
